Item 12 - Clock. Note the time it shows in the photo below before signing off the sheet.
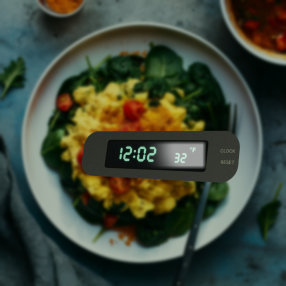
12:02
